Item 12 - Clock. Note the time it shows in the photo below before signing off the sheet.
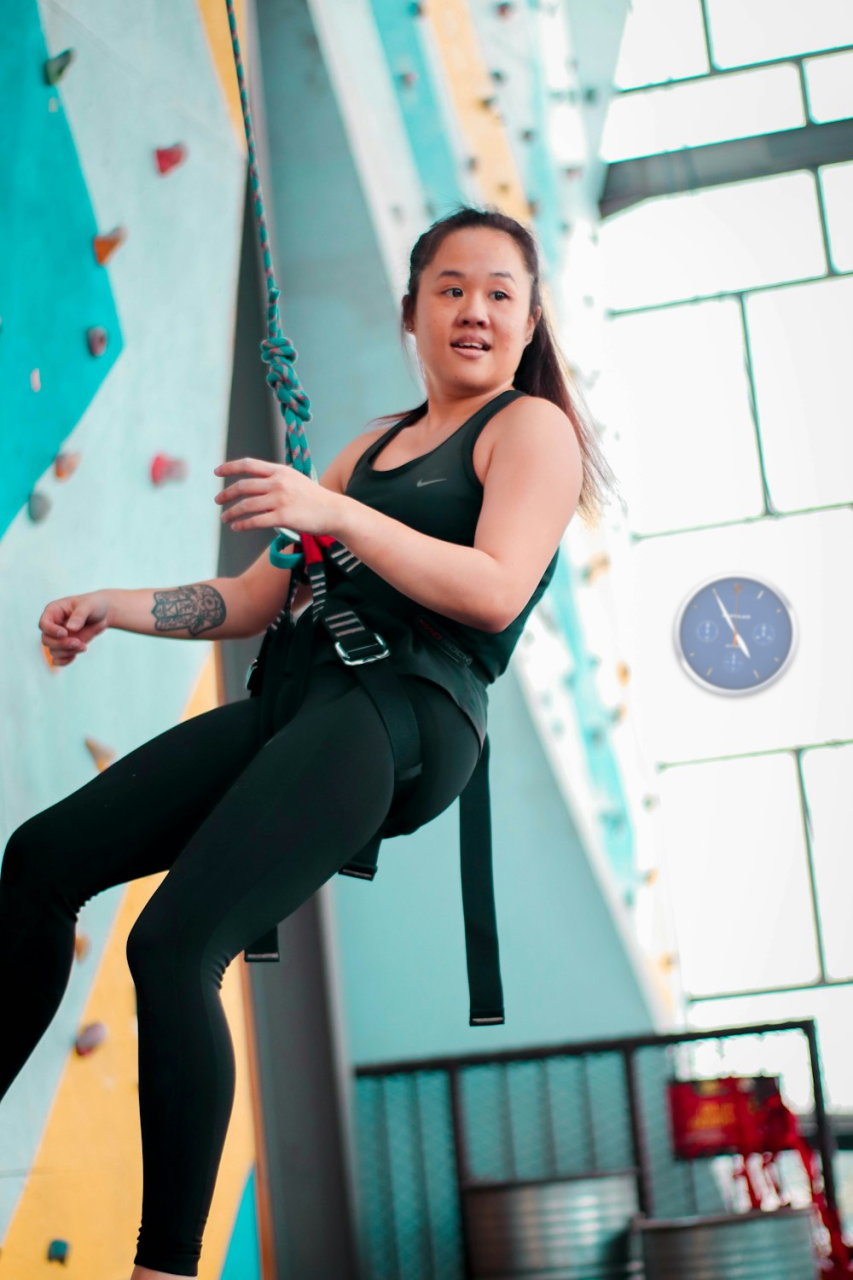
4:55
